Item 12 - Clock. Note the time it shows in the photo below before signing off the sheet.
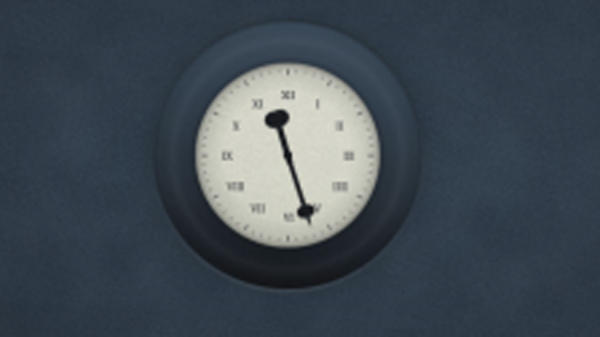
11:27
